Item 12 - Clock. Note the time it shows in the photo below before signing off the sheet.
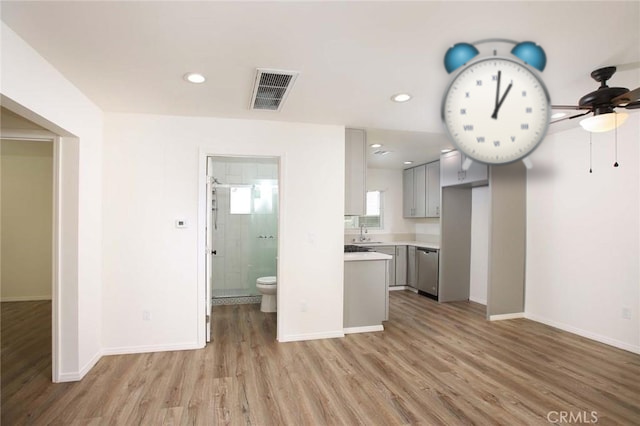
1:01
